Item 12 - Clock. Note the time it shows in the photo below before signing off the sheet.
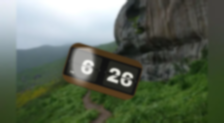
6:26
